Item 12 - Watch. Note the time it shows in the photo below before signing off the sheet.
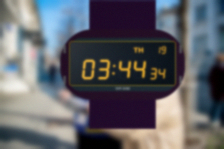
3:44:34
